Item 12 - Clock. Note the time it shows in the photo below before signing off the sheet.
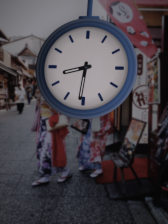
8:31
